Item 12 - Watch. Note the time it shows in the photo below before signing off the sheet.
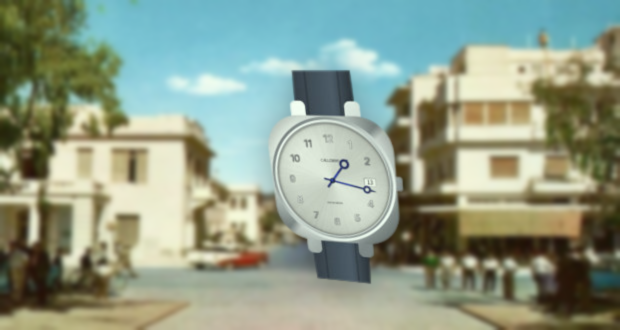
1:17
